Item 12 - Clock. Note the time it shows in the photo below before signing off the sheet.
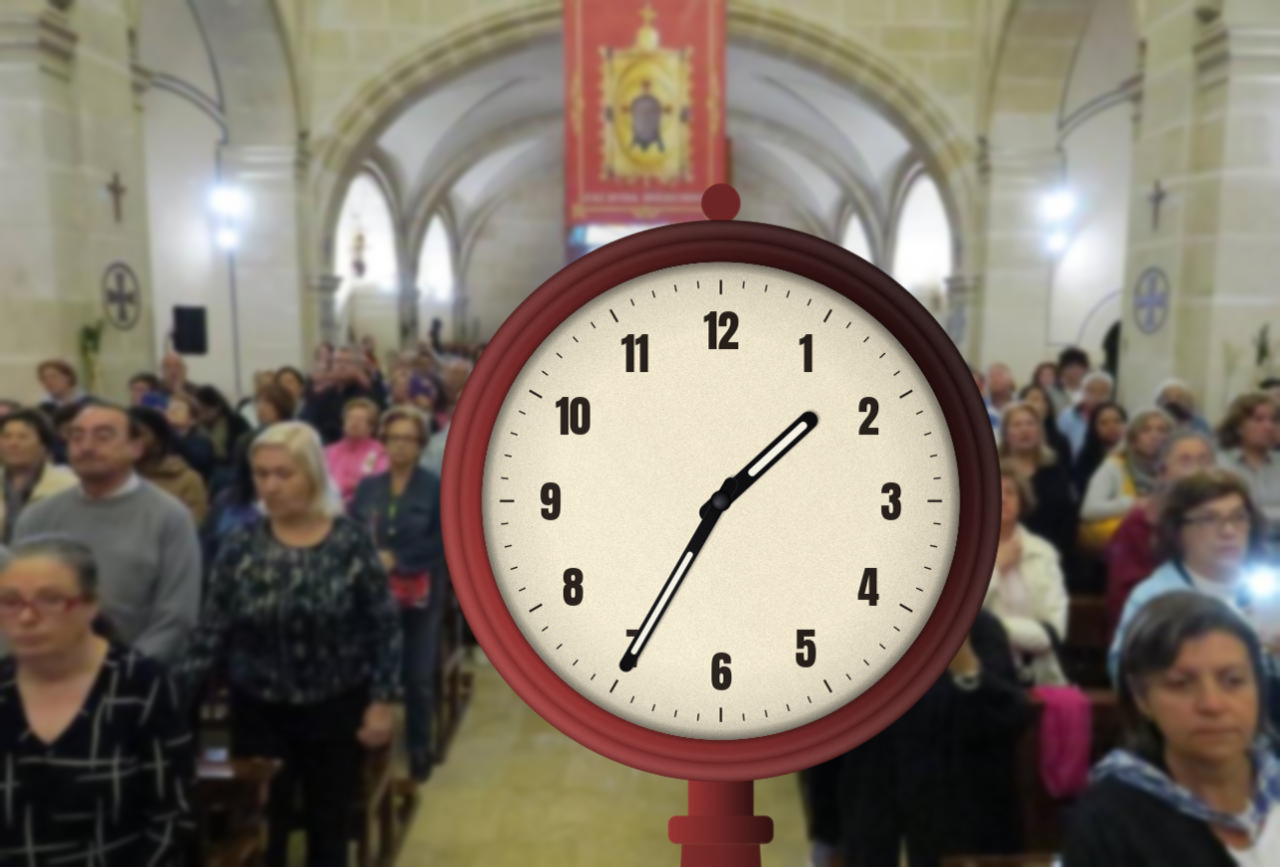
1:35
